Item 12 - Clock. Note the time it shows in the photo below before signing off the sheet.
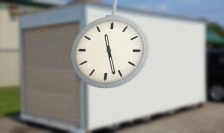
11:27
